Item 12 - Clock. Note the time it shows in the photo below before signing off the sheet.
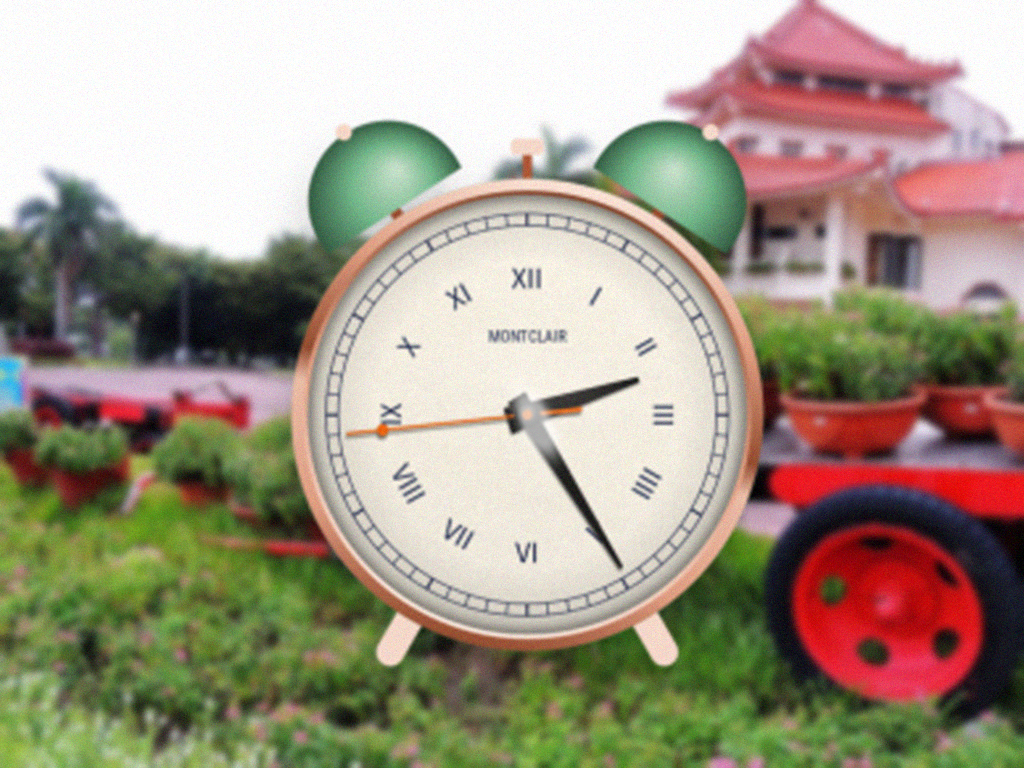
2:24:44
